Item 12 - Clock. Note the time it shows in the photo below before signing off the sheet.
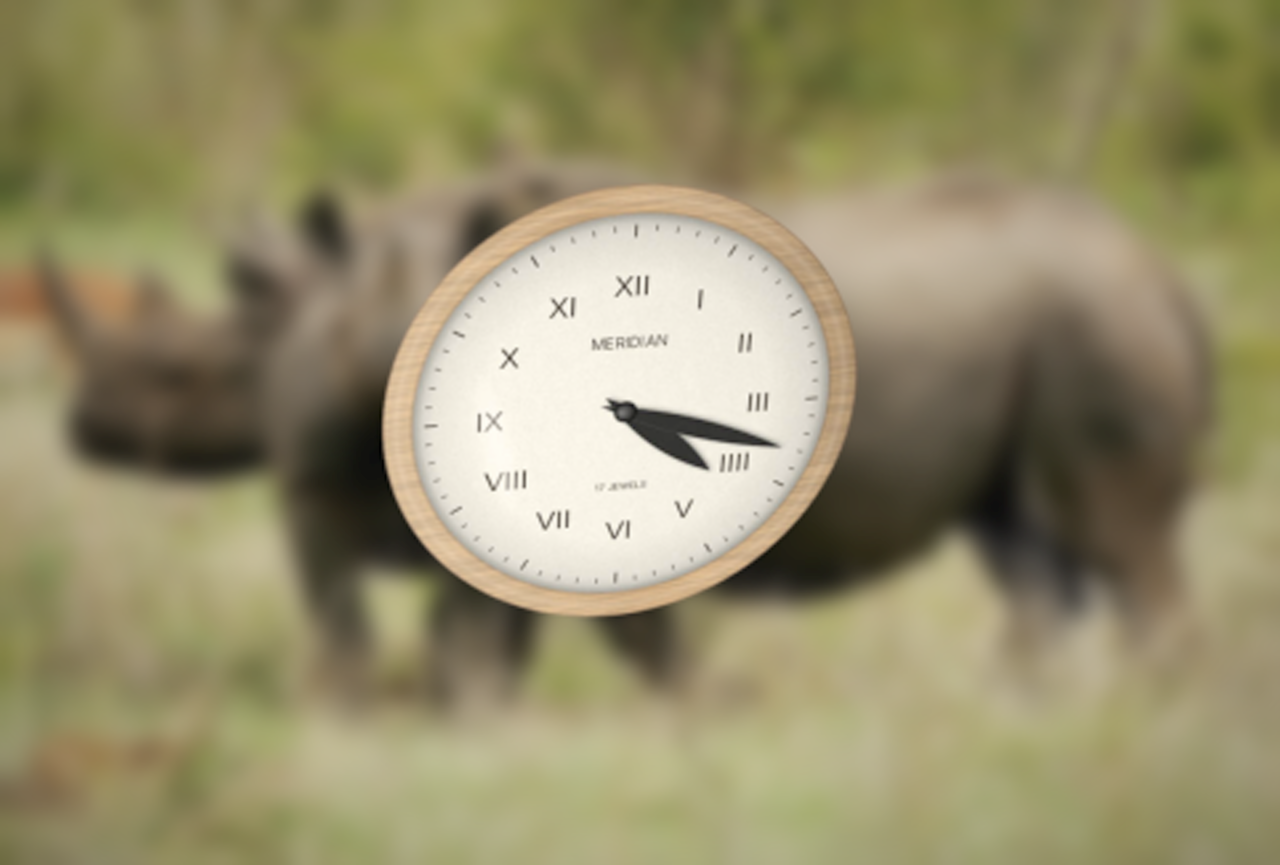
4:18
